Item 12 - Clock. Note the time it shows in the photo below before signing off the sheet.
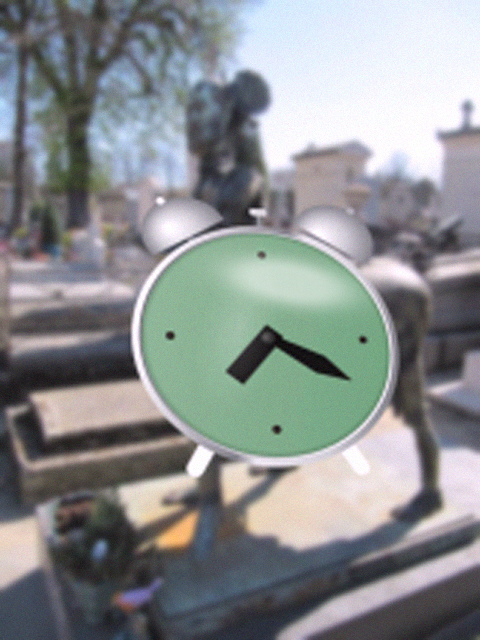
7:20
